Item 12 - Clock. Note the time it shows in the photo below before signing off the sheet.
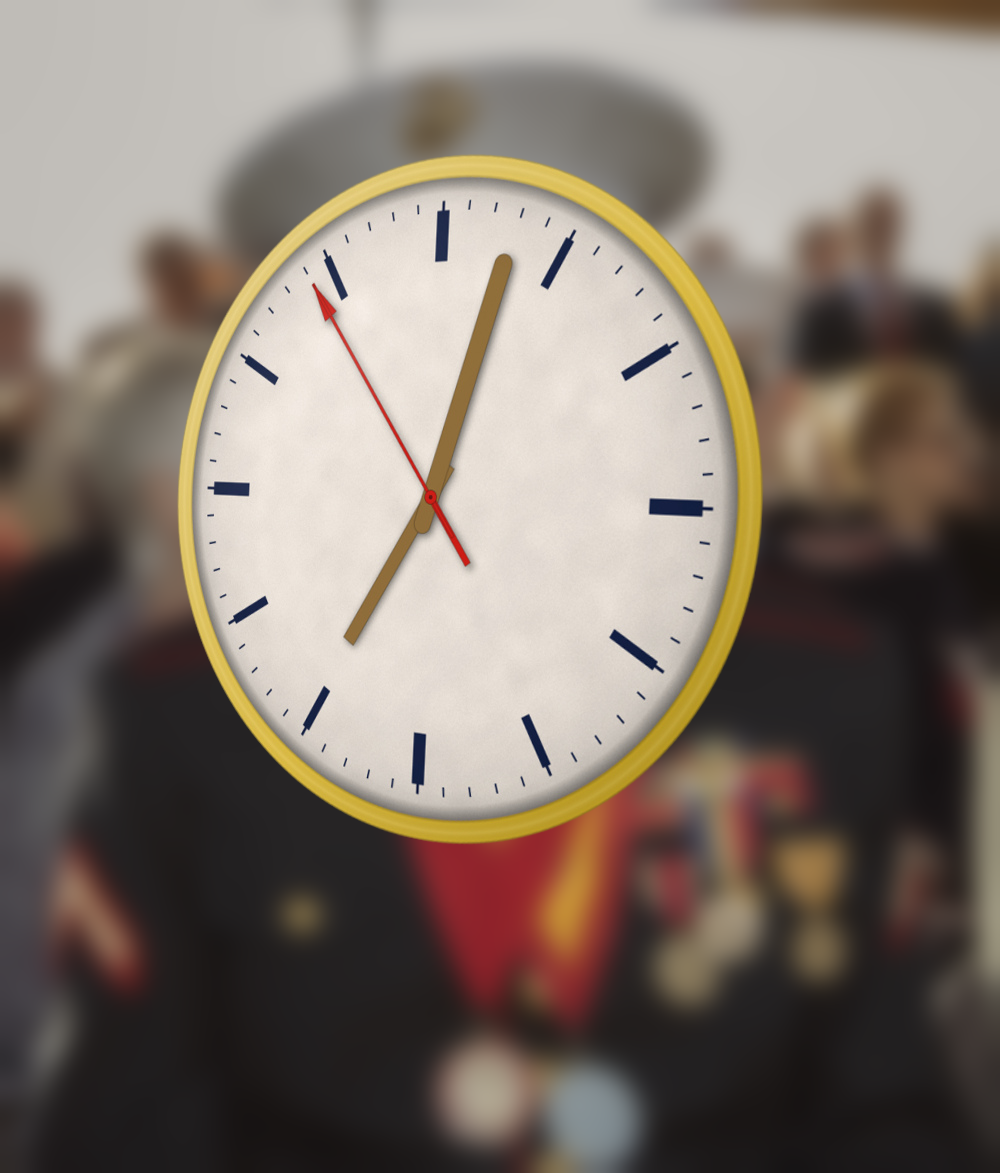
7:02:54
